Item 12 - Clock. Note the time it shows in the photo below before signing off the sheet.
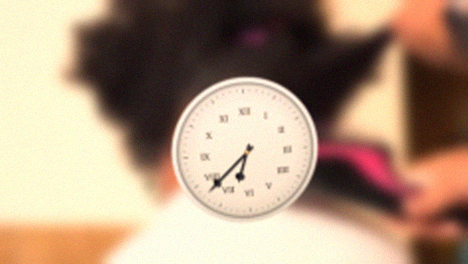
6:38
